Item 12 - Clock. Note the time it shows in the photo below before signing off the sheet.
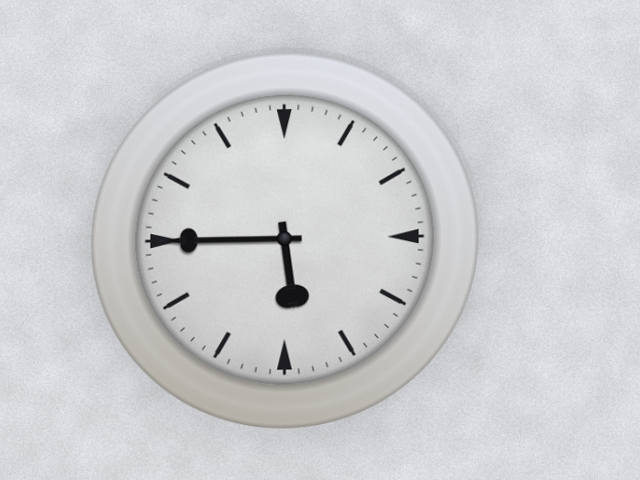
5:45
